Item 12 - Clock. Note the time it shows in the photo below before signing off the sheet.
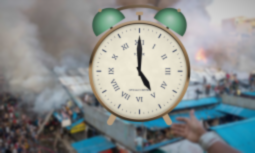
5:00
